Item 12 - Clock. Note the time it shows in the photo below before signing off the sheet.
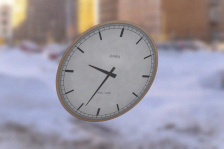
9:34
